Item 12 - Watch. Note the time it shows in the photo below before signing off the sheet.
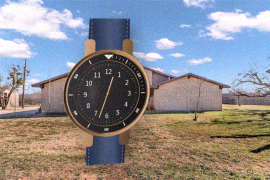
12:33
